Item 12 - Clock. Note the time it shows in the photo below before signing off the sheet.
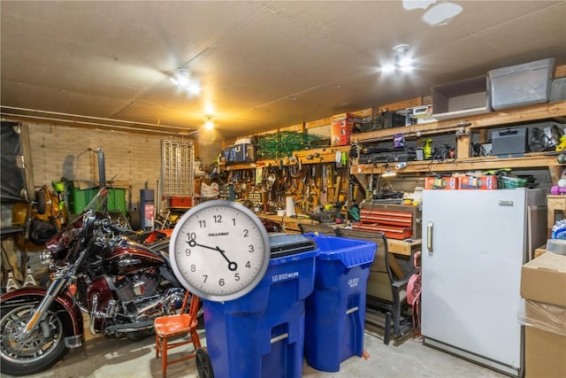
4:48
